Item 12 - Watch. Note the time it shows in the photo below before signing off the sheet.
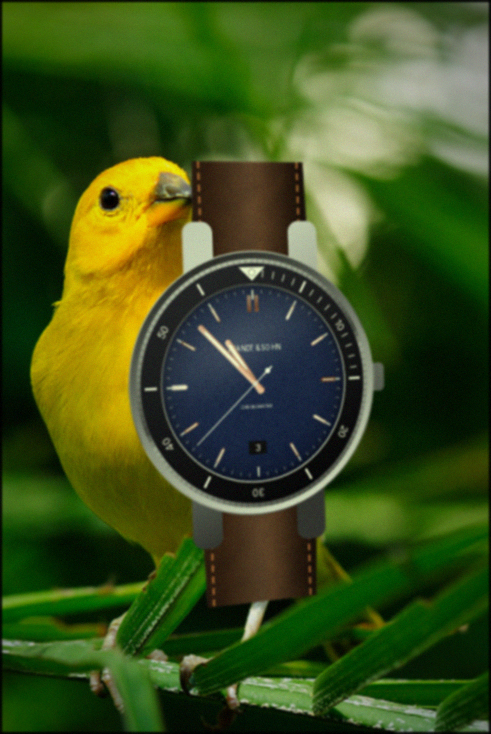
10:52:38
